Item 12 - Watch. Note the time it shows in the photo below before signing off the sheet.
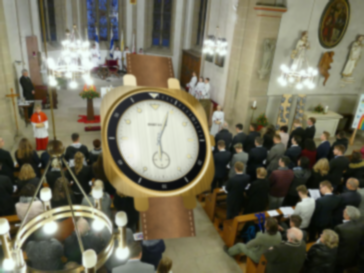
6:04
